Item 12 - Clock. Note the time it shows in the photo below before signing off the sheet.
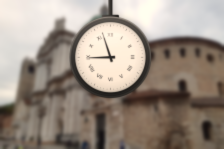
8:57
